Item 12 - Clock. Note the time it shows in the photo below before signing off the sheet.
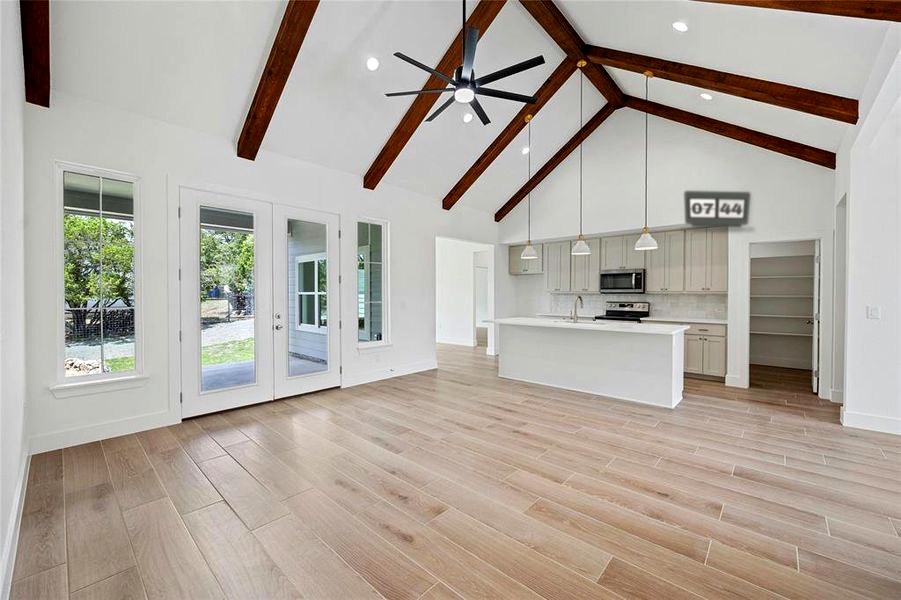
7:44
